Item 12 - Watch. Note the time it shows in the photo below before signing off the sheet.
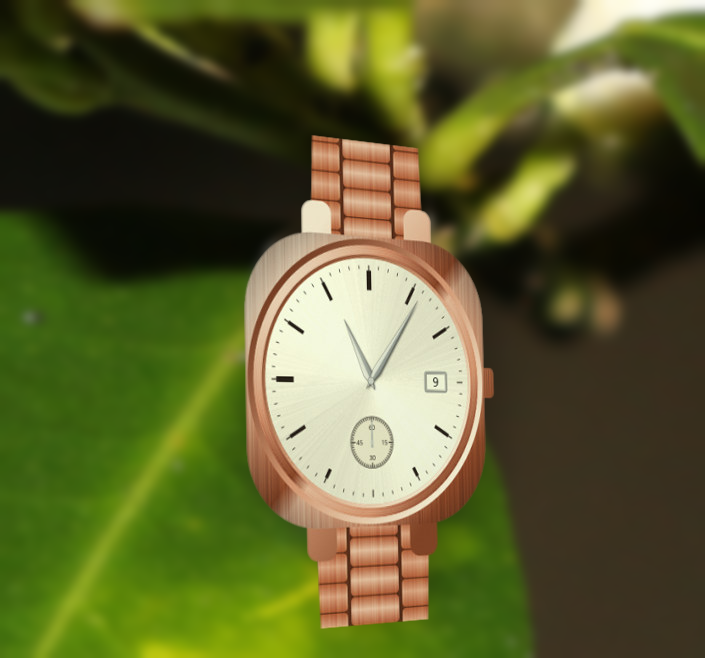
11:06
